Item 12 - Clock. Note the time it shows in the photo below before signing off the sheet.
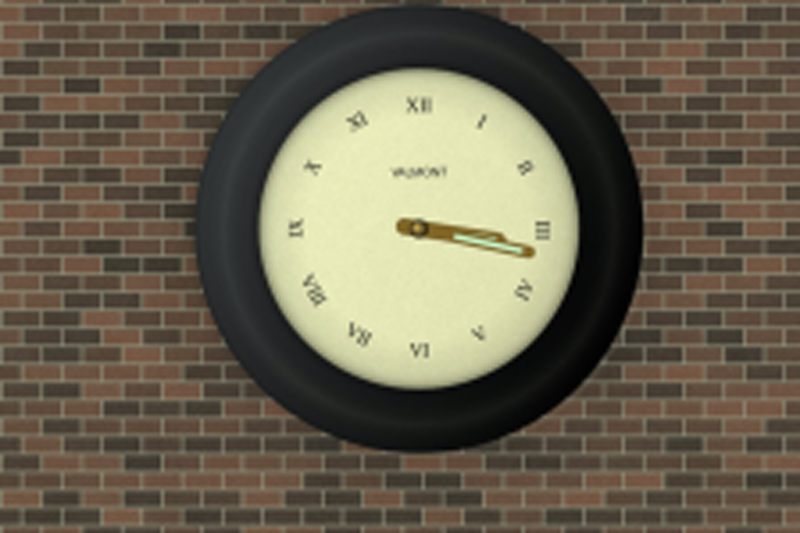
3:17
